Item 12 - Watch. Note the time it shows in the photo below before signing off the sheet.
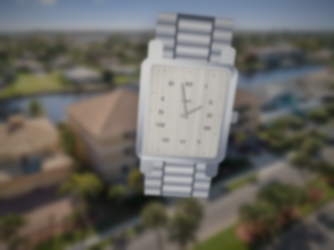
1:58
